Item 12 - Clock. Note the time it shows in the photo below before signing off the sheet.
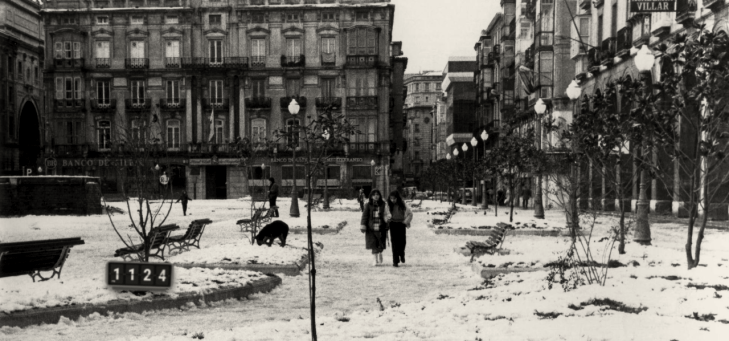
11:24
